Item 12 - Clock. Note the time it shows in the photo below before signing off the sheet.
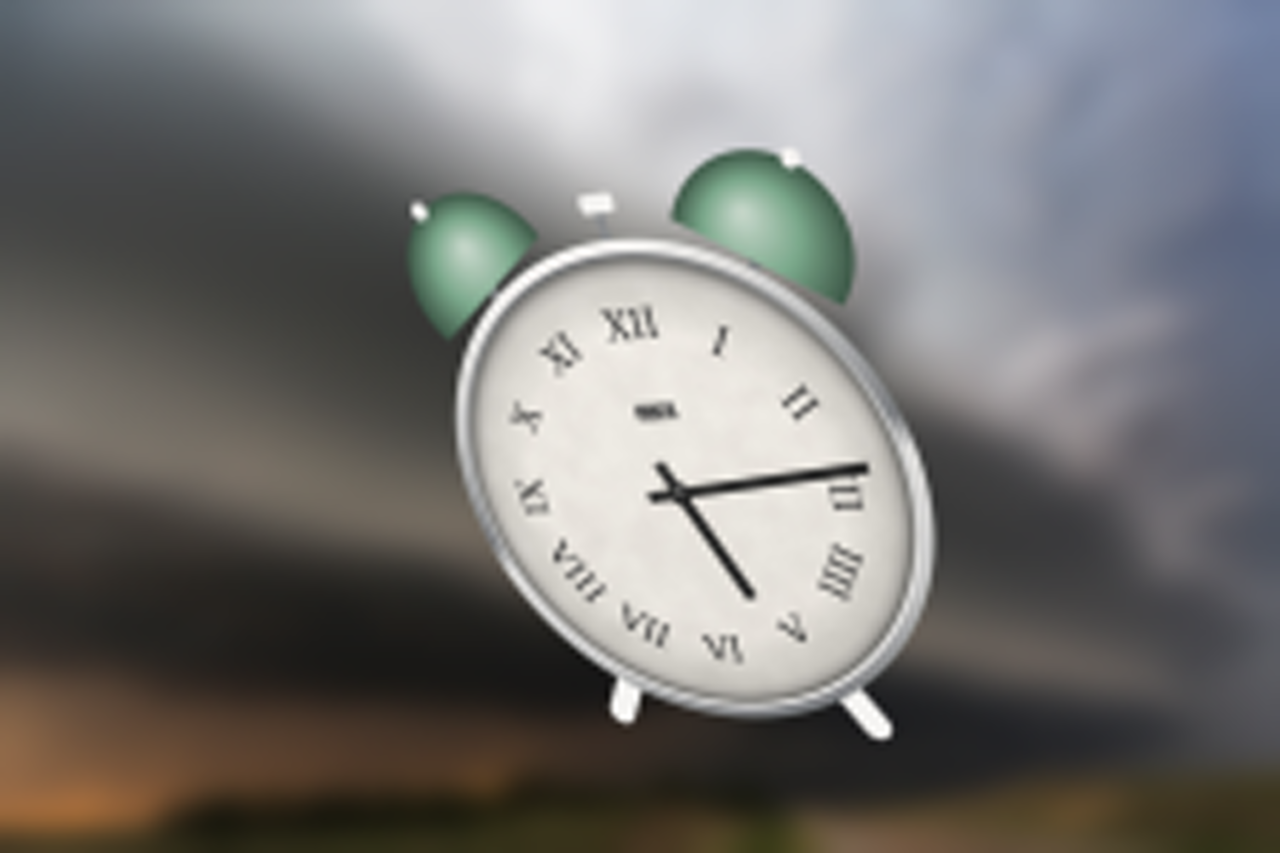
5:14
